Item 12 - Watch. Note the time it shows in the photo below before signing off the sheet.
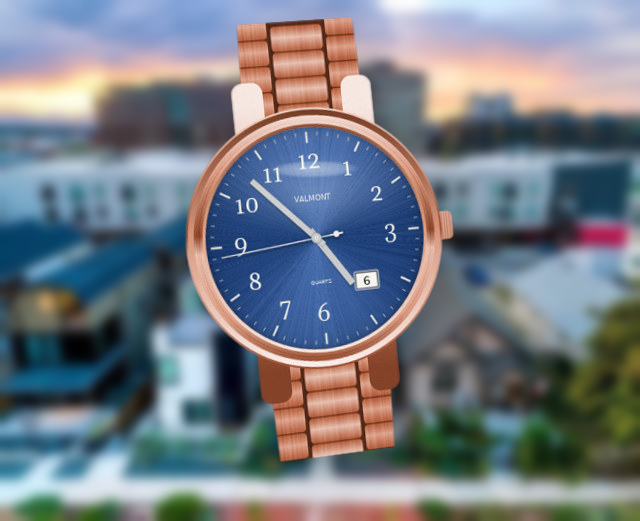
4:52:44
